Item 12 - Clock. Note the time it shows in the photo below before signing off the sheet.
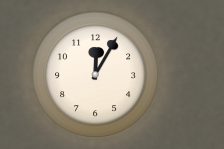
12:05
